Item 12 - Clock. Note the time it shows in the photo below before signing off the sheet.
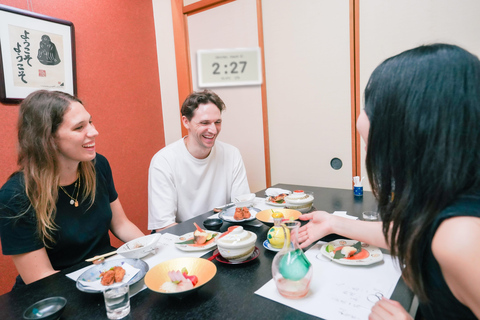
2:27
